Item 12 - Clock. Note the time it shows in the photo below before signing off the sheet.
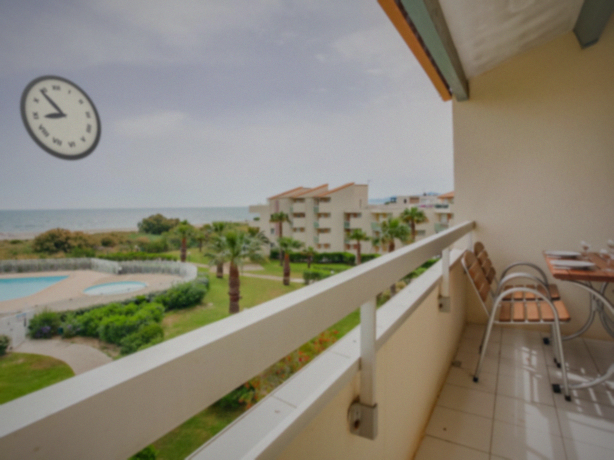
8:54
